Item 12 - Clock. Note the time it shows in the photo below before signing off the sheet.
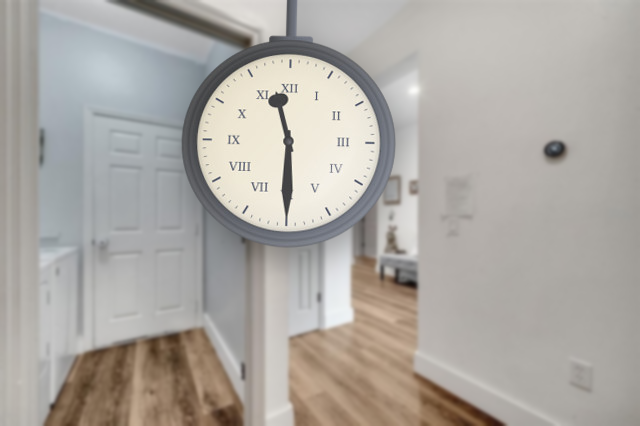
11:30
